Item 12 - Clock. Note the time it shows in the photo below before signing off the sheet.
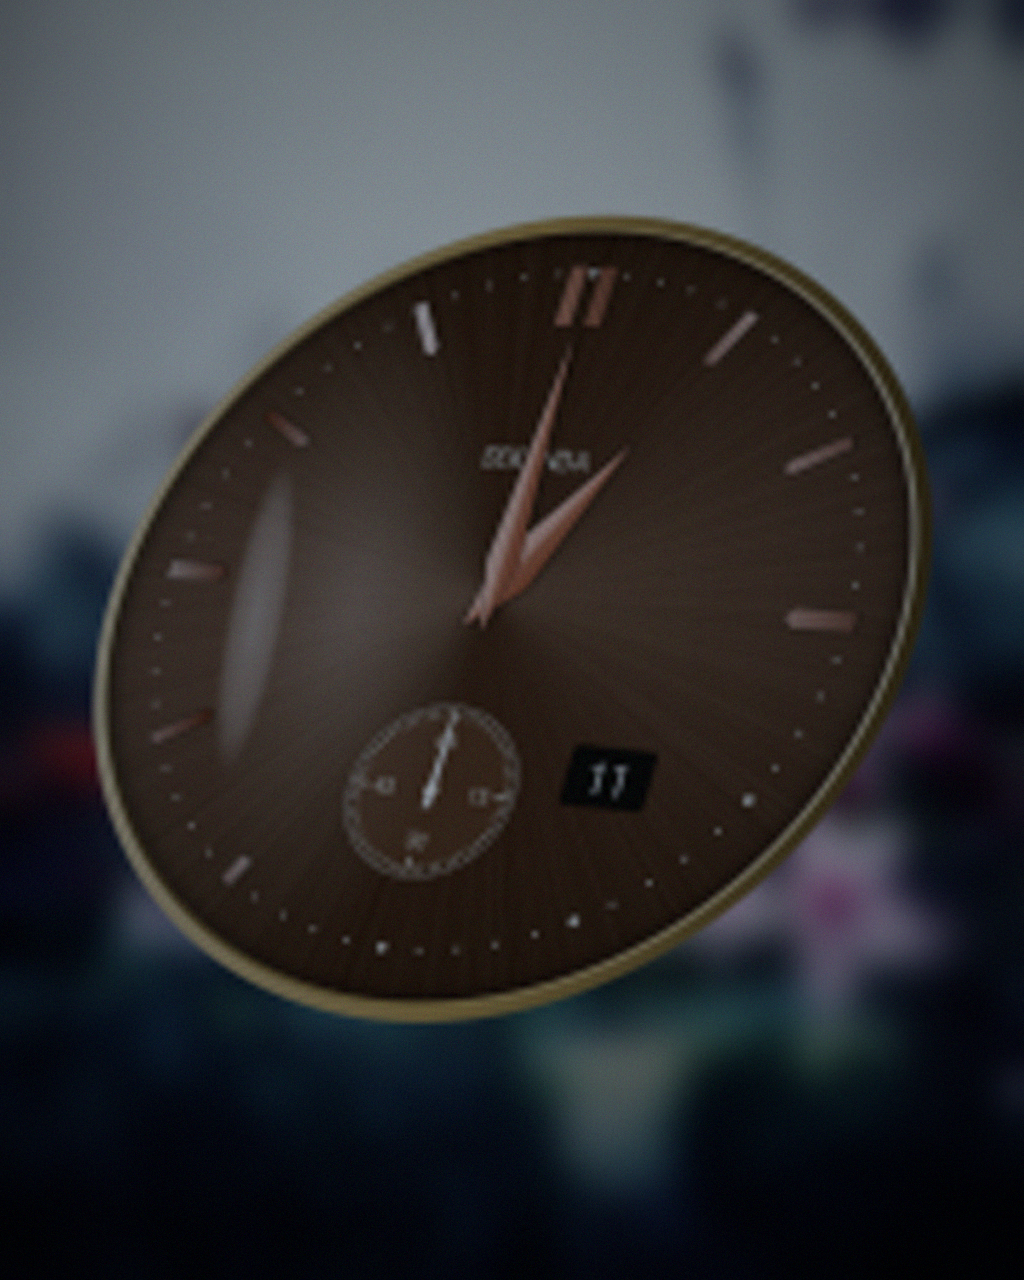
1:00
